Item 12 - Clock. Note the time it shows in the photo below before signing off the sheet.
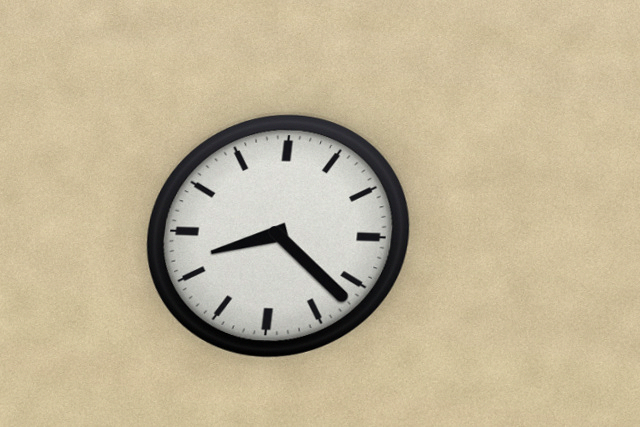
8:22
